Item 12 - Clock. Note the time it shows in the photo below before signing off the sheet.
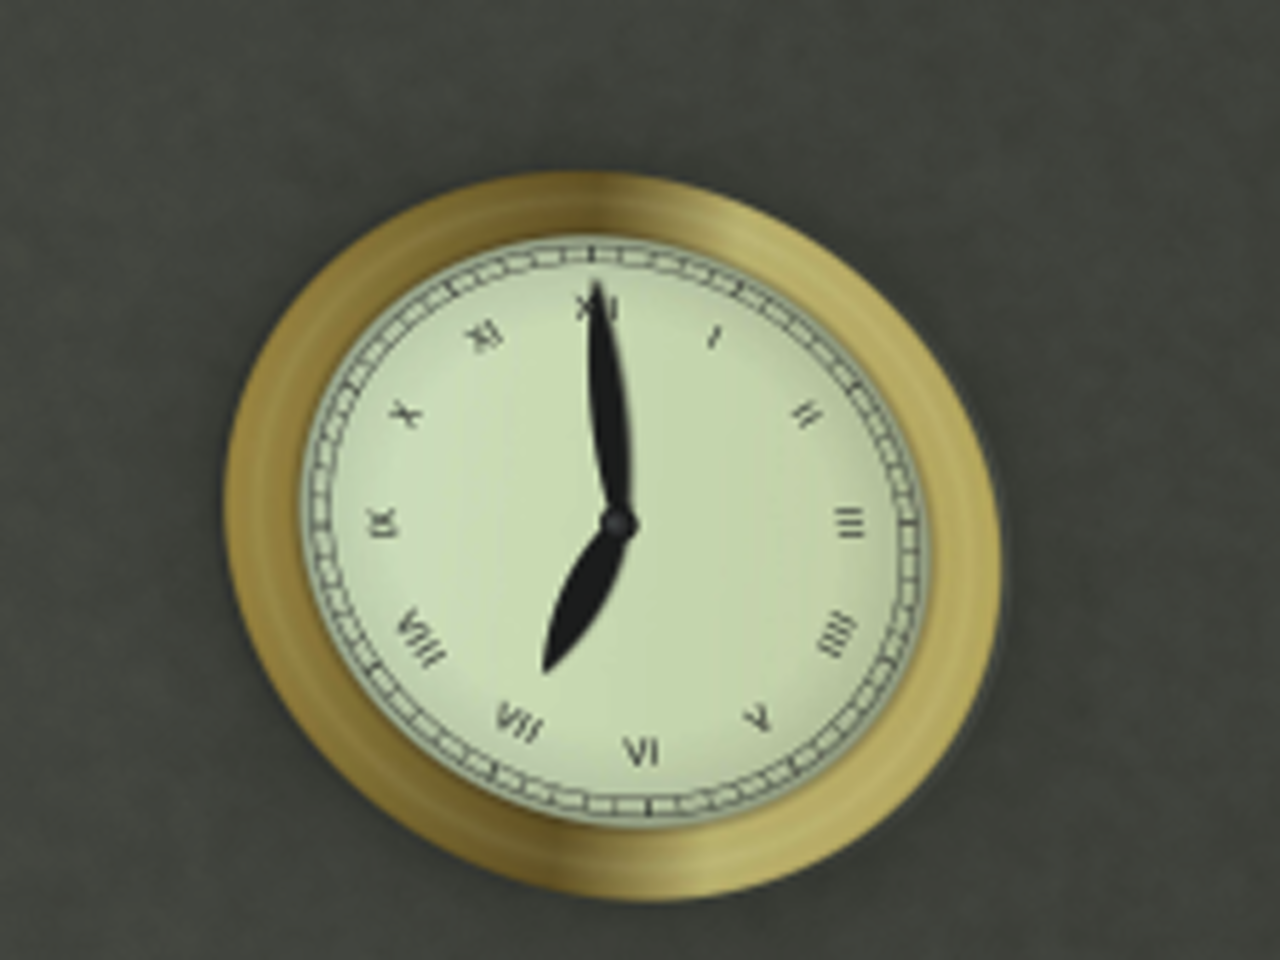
7:00
